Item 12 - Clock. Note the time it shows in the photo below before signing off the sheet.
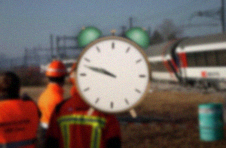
9:48
